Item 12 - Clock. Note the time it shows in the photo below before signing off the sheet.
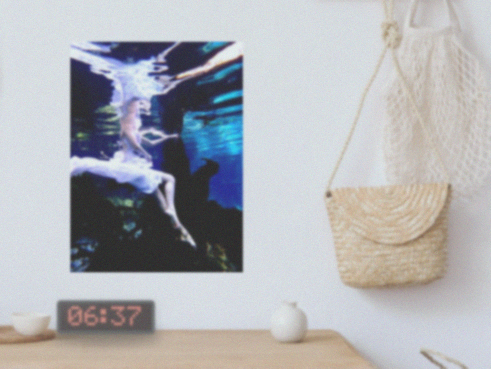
6:37
